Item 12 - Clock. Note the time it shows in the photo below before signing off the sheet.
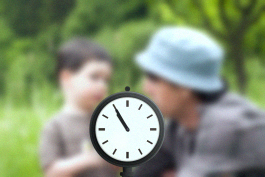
10:55
